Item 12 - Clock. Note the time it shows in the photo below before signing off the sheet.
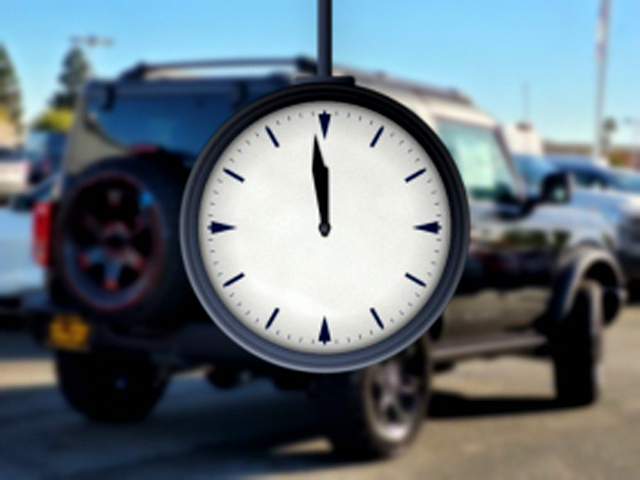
11:59
